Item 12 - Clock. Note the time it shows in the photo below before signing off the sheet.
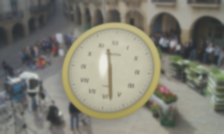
11:28
